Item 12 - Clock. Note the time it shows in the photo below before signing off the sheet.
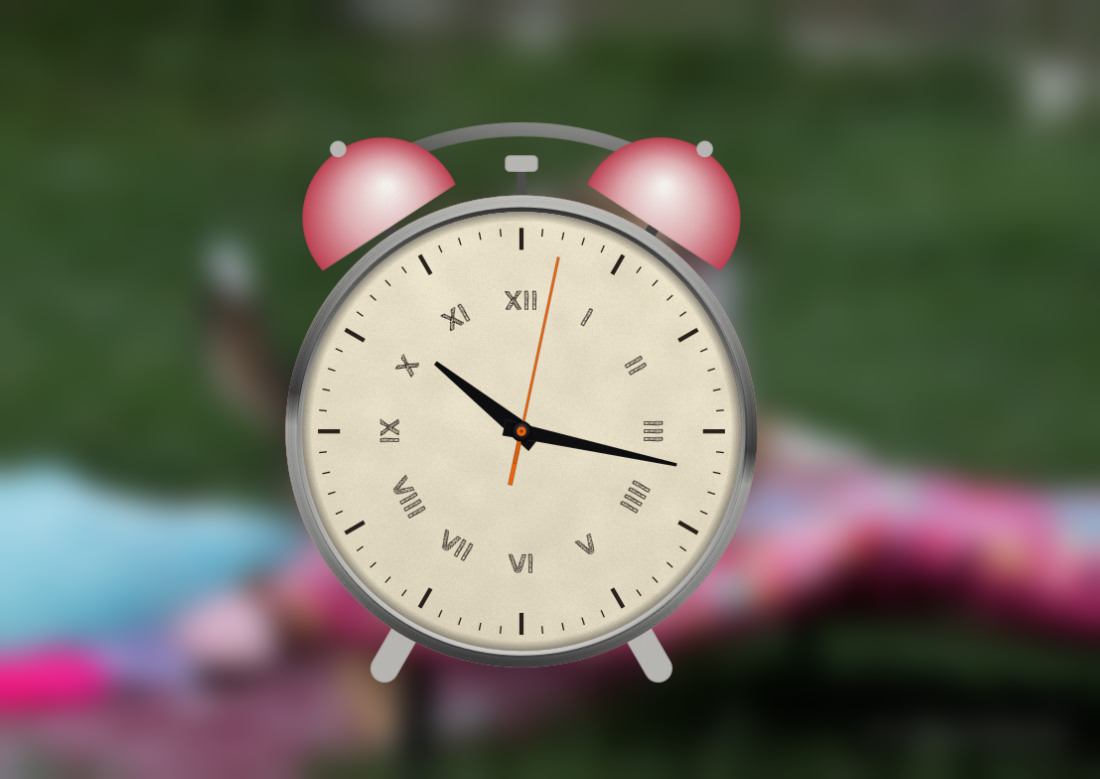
10:17:02
